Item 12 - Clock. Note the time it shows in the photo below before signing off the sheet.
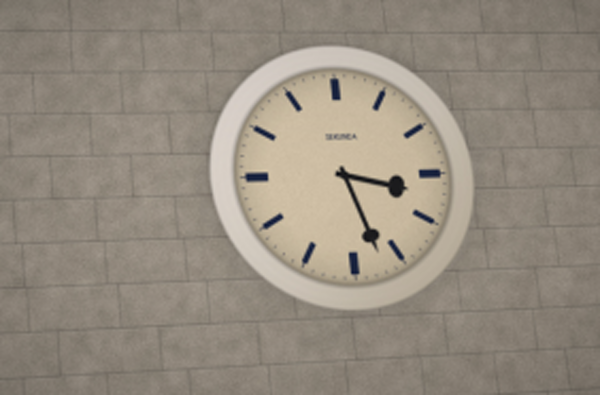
3:27
